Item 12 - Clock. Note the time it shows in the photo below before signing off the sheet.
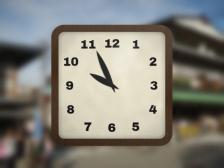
9:56
